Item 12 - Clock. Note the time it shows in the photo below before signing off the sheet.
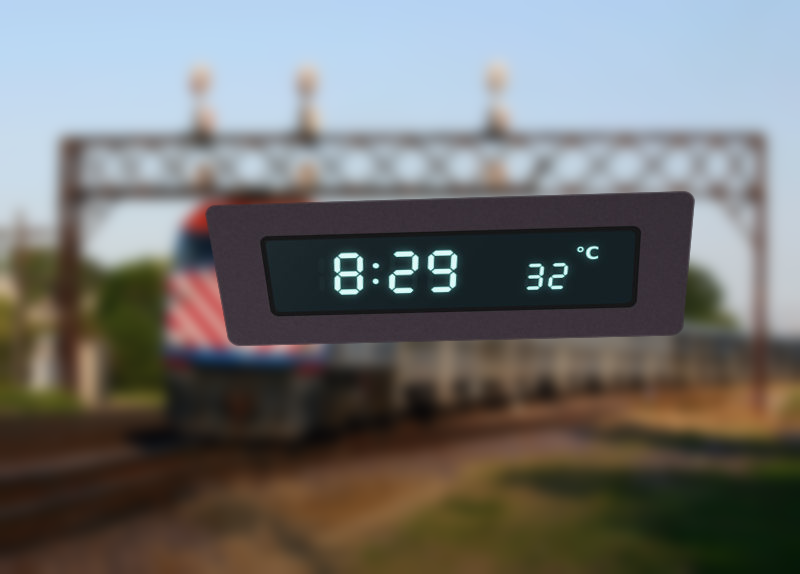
8:29
